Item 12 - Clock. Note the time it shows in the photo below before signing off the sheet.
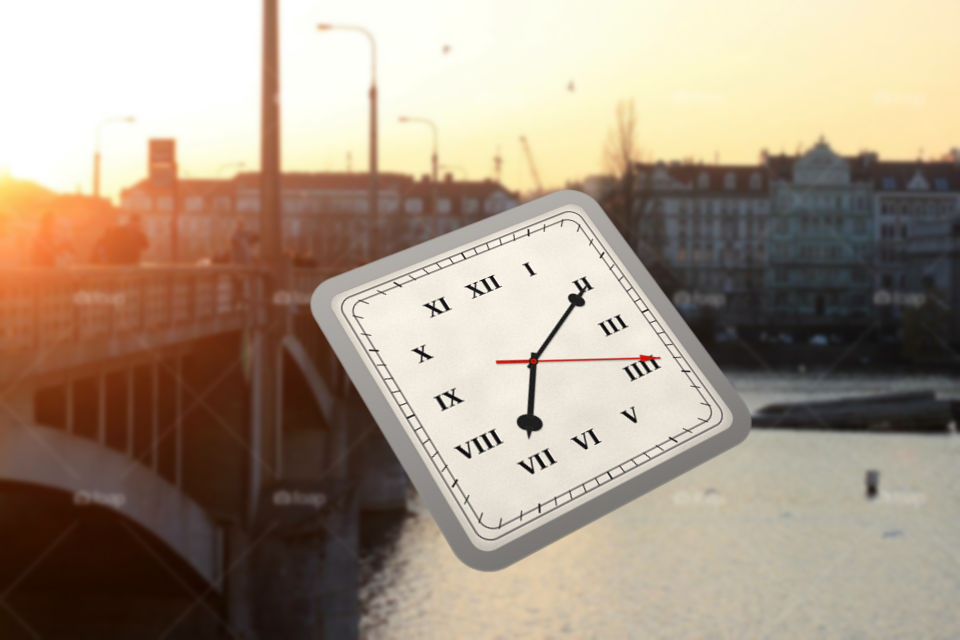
7:10:19
